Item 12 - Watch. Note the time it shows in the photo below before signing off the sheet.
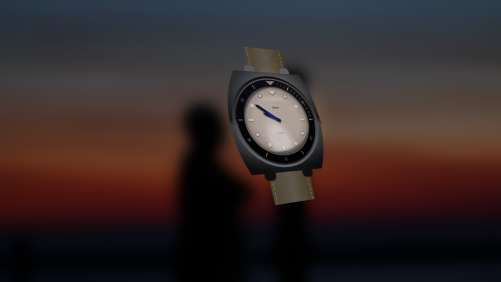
9:51
